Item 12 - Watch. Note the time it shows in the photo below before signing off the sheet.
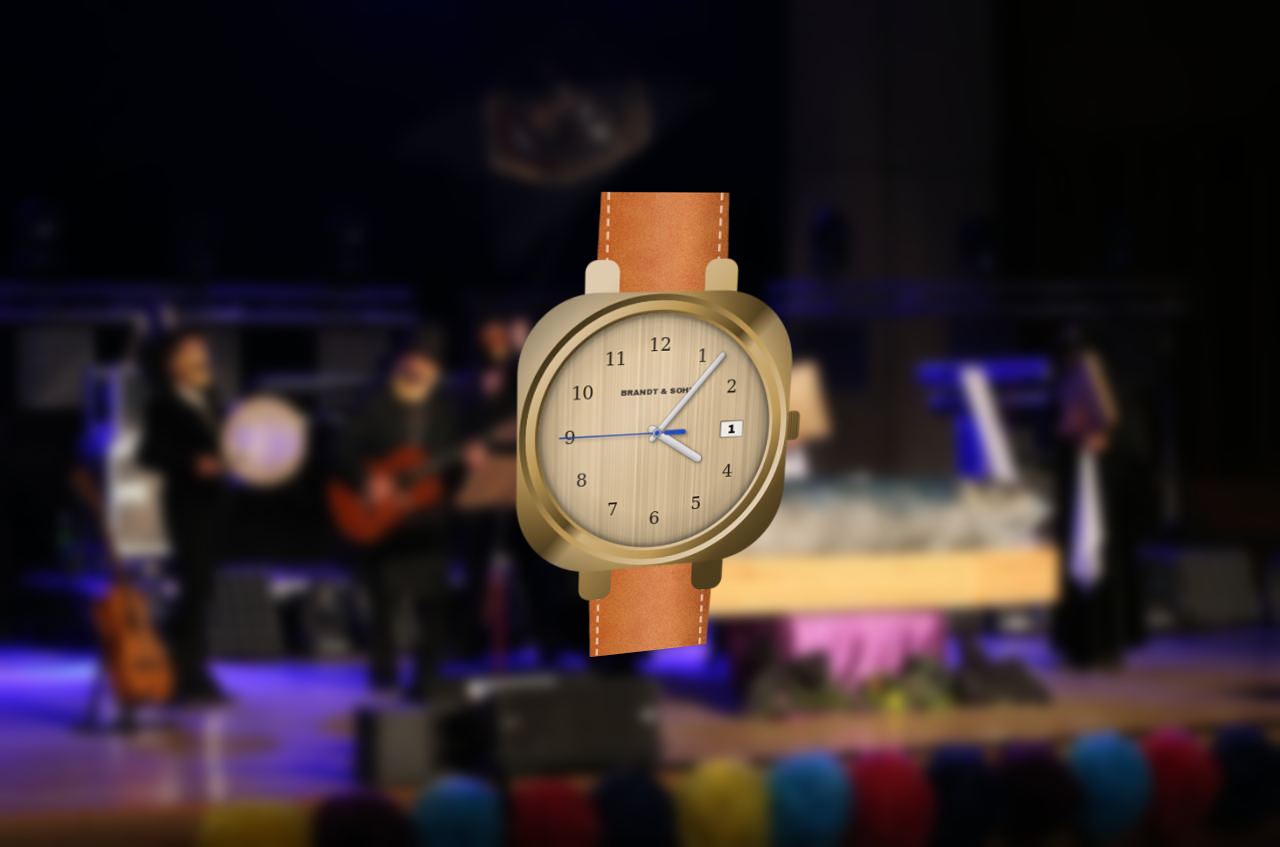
4:06:45
